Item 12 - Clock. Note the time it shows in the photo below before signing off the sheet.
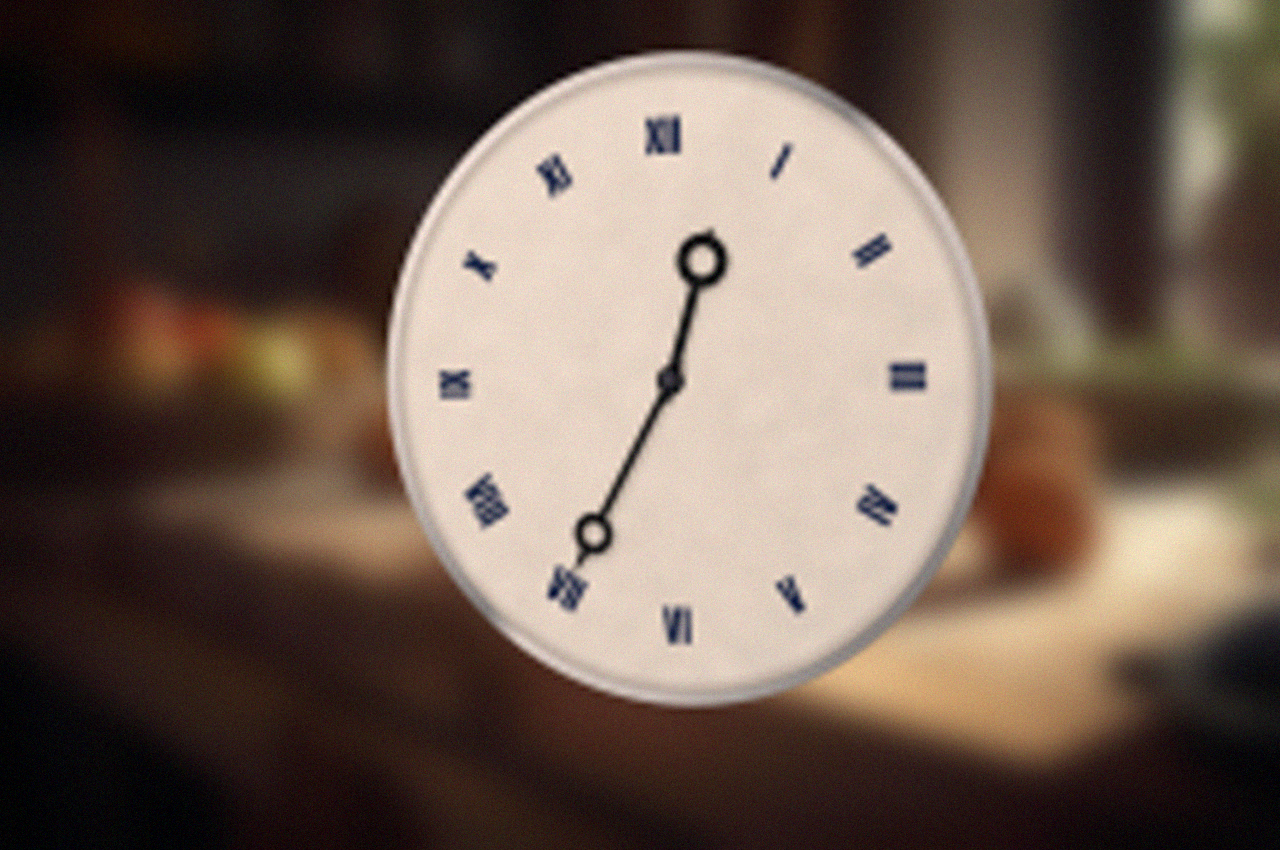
12:35
